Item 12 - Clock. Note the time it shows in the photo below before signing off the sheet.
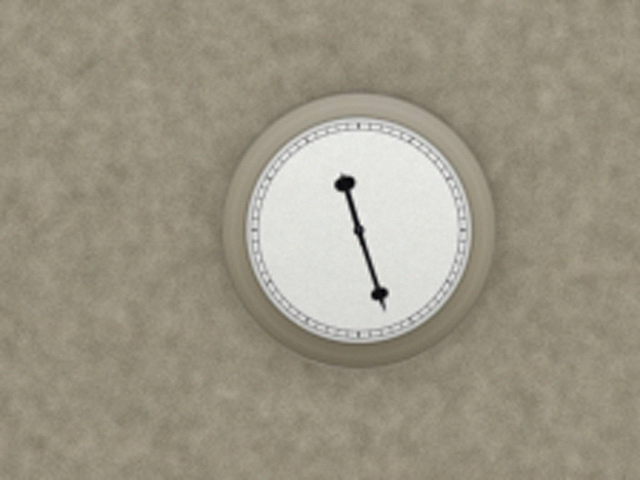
11:27
